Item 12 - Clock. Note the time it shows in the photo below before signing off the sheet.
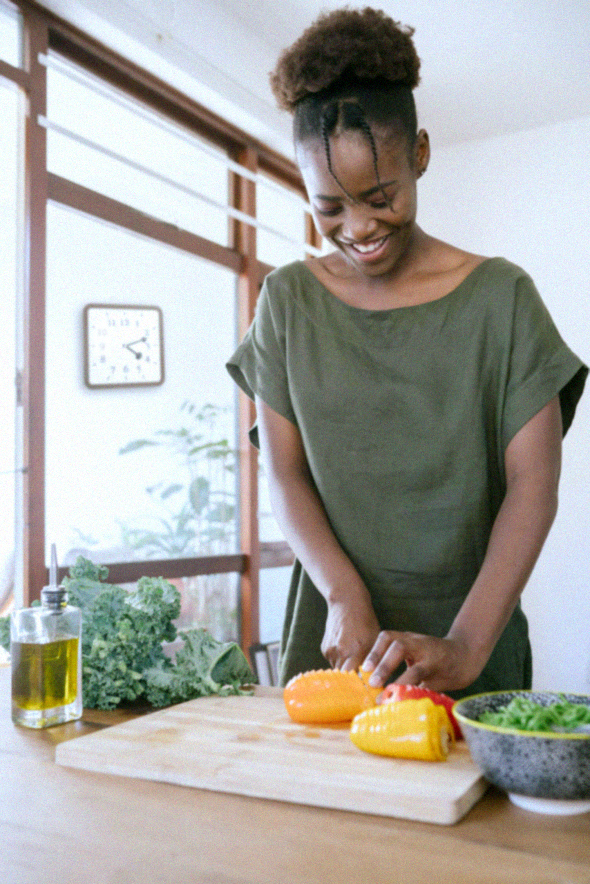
4:12
